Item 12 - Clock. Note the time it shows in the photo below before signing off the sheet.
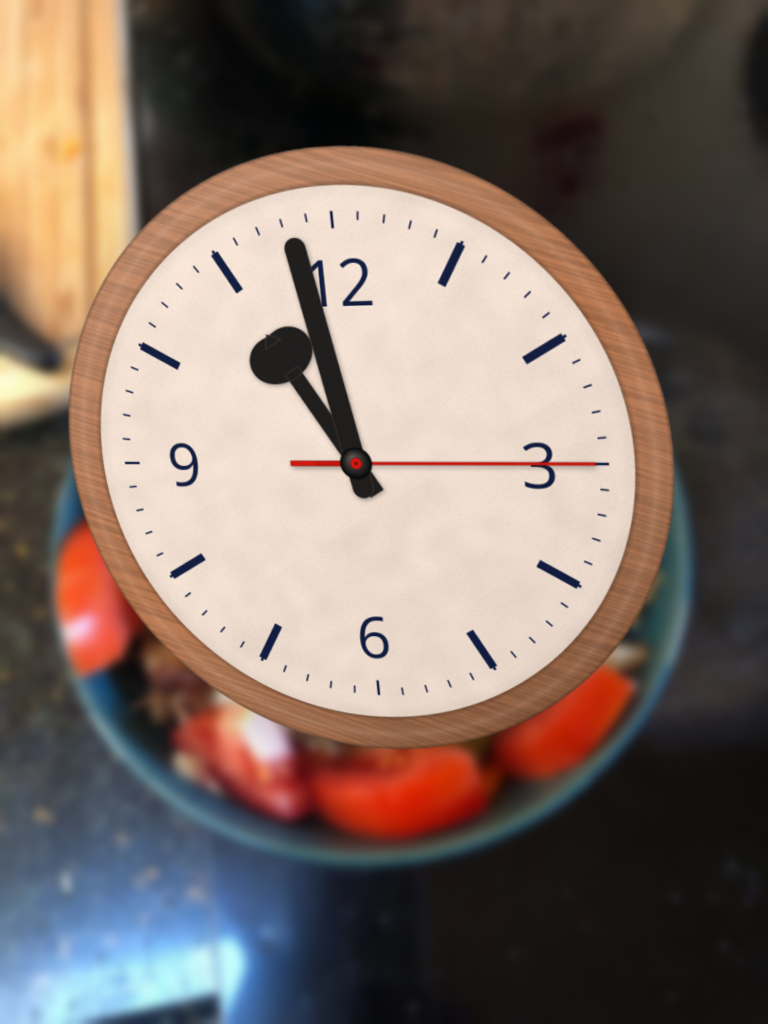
10:58:15
